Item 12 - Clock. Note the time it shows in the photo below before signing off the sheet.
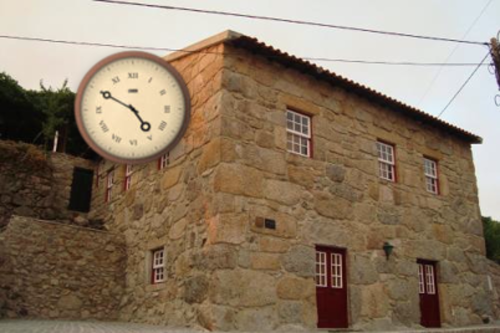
4:50
